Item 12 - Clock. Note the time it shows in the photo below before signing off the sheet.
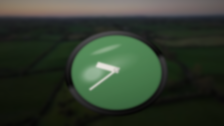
9:38
